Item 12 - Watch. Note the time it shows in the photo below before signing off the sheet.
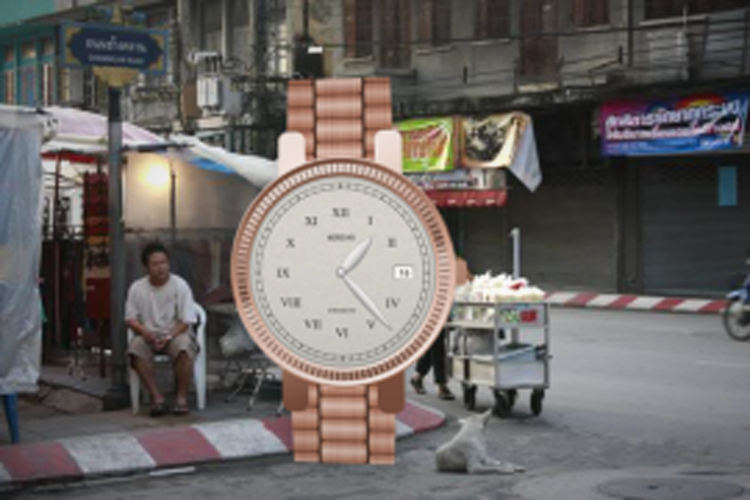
1:23
